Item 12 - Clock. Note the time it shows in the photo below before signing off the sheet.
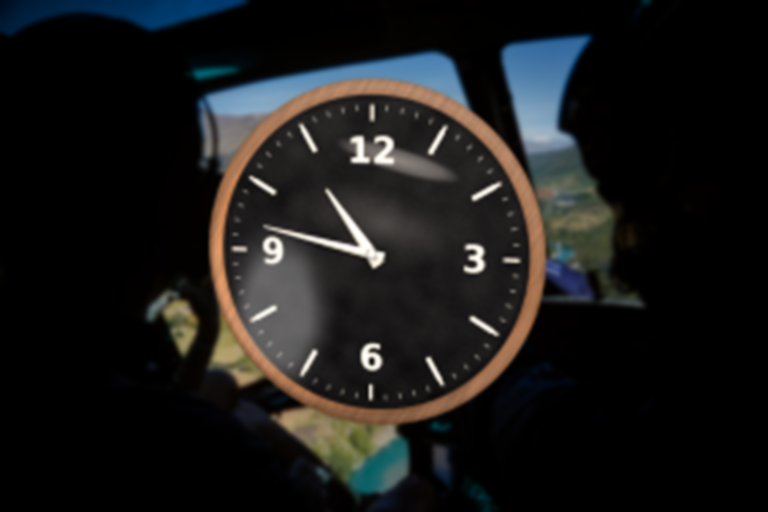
10:47
